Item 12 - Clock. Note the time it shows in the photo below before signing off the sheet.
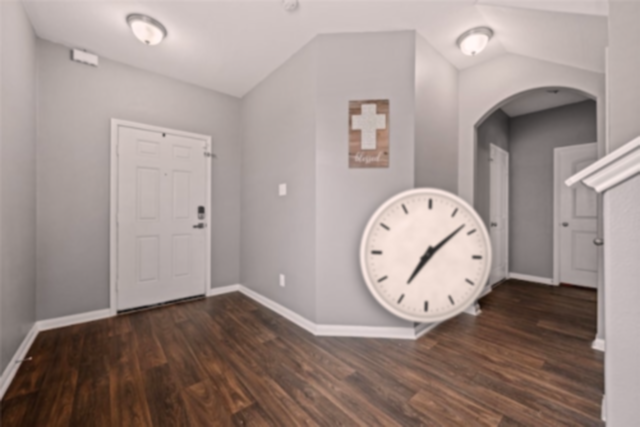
7:08
